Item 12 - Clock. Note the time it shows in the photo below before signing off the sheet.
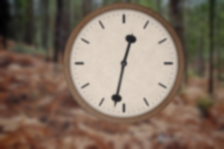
12:32
